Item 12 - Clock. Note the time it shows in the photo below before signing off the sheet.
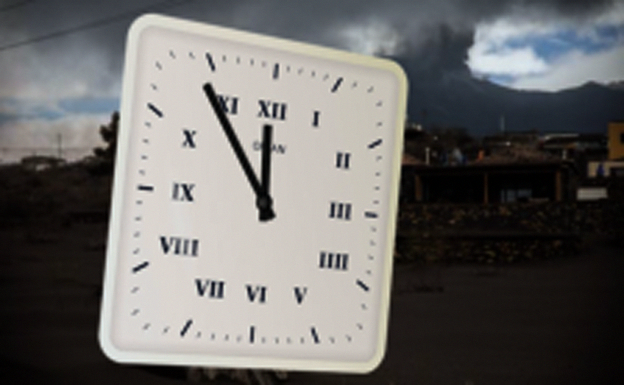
11:54
